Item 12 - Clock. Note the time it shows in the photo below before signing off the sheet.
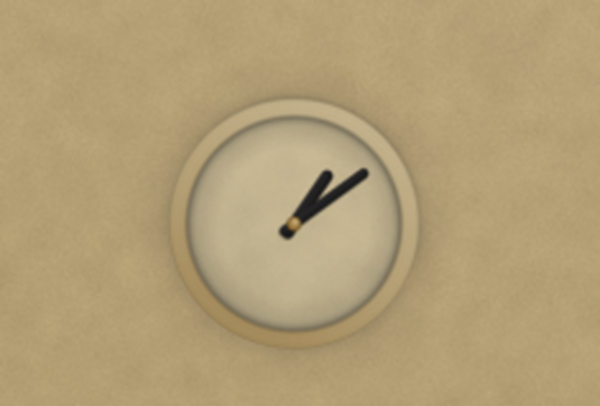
1:09
